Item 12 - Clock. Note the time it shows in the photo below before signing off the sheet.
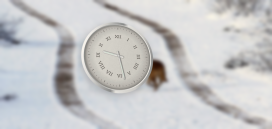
9:28
